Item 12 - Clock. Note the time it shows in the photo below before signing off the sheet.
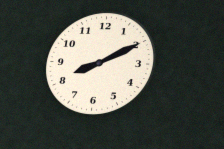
8:10
